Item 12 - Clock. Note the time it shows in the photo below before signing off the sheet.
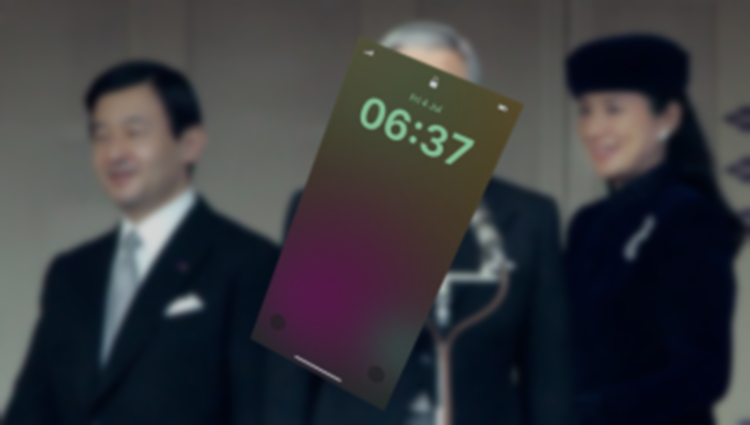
6:37
